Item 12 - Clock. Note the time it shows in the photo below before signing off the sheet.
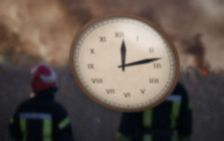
12:13
